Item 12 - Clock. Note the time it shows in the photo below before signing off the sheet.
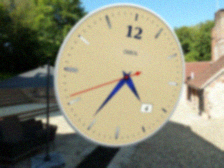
4:35:41
